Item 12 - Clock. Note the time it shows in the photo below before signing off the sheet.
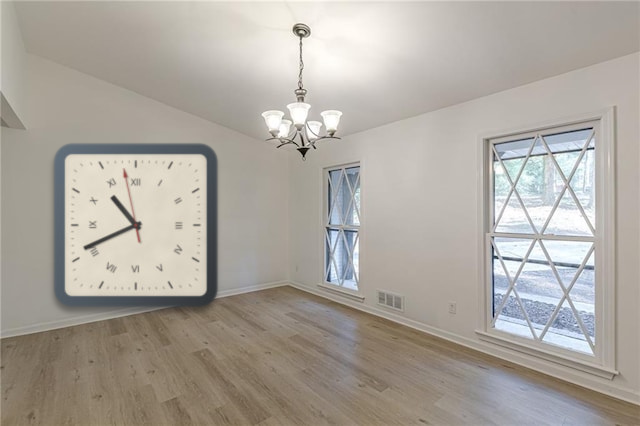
10:40:58
